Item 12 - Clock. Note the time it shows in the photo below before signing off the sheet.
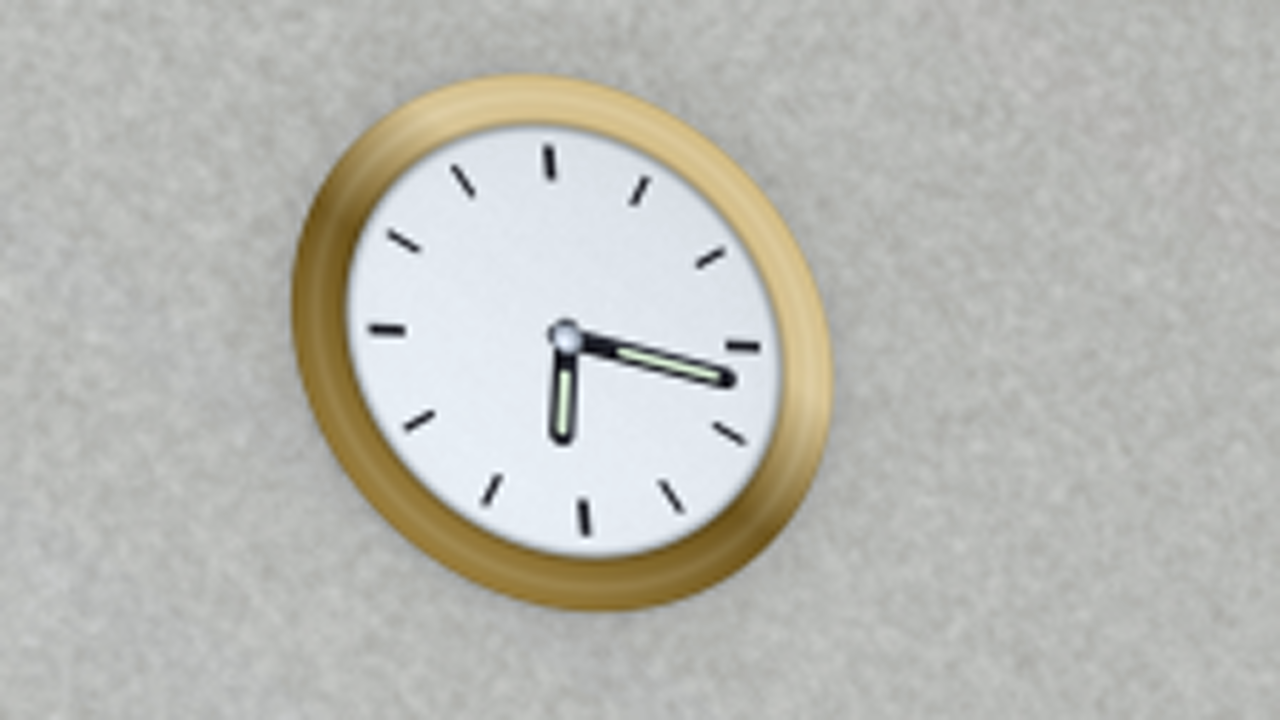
6:17
